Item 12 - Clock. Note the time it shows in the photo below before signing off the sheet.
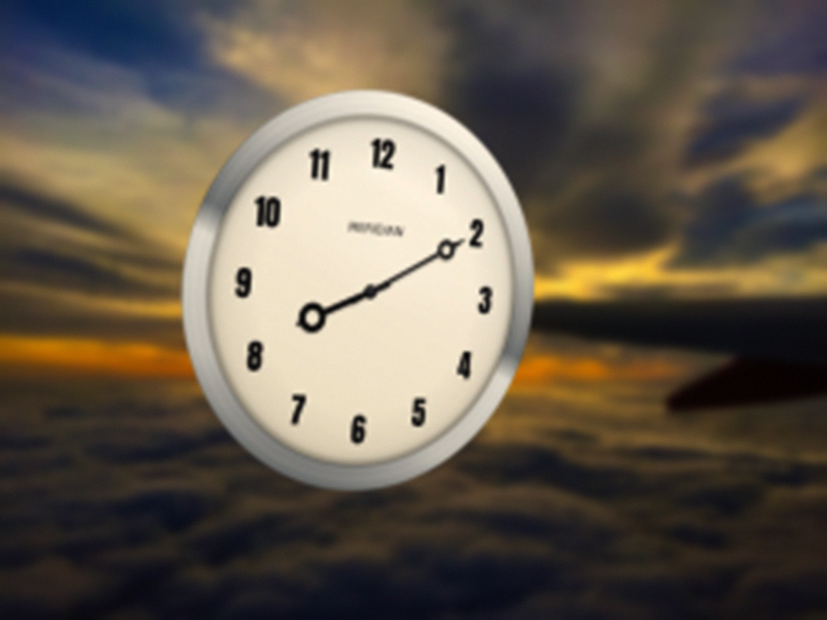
8:10
